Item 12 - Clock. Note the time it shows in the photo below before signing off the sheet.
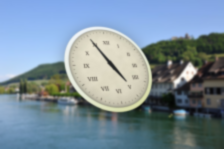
4:55
